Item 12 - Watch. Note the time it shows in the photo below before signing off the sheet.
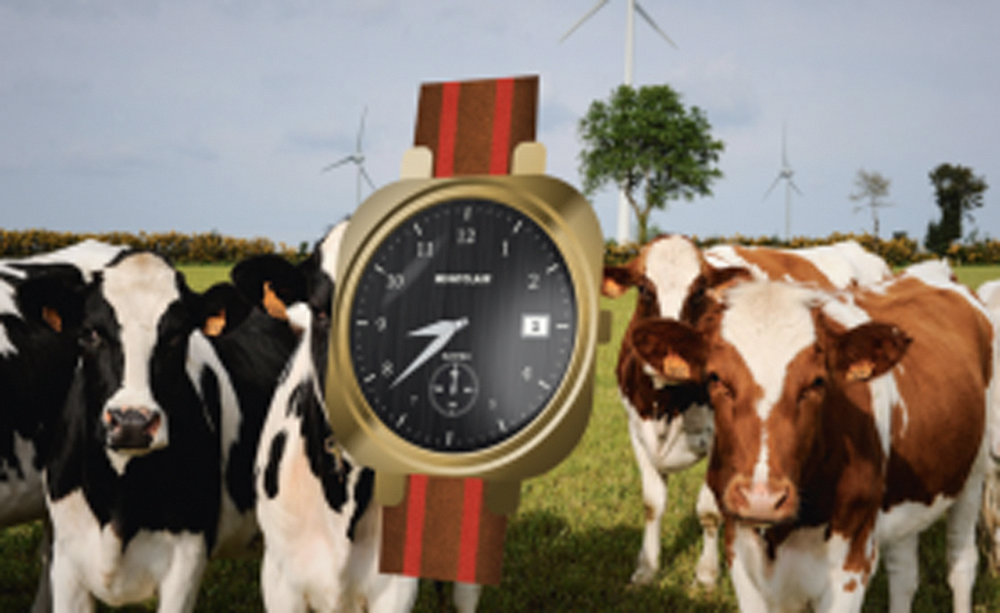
8:38
